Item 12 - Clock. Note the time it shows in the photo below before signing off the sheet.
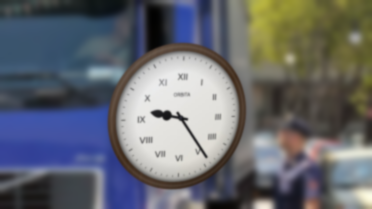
9:24
